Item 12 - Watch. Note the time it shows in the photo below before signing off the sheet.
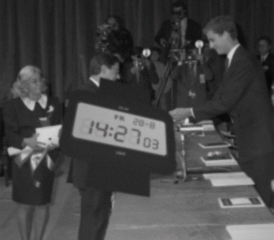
14:27:03
